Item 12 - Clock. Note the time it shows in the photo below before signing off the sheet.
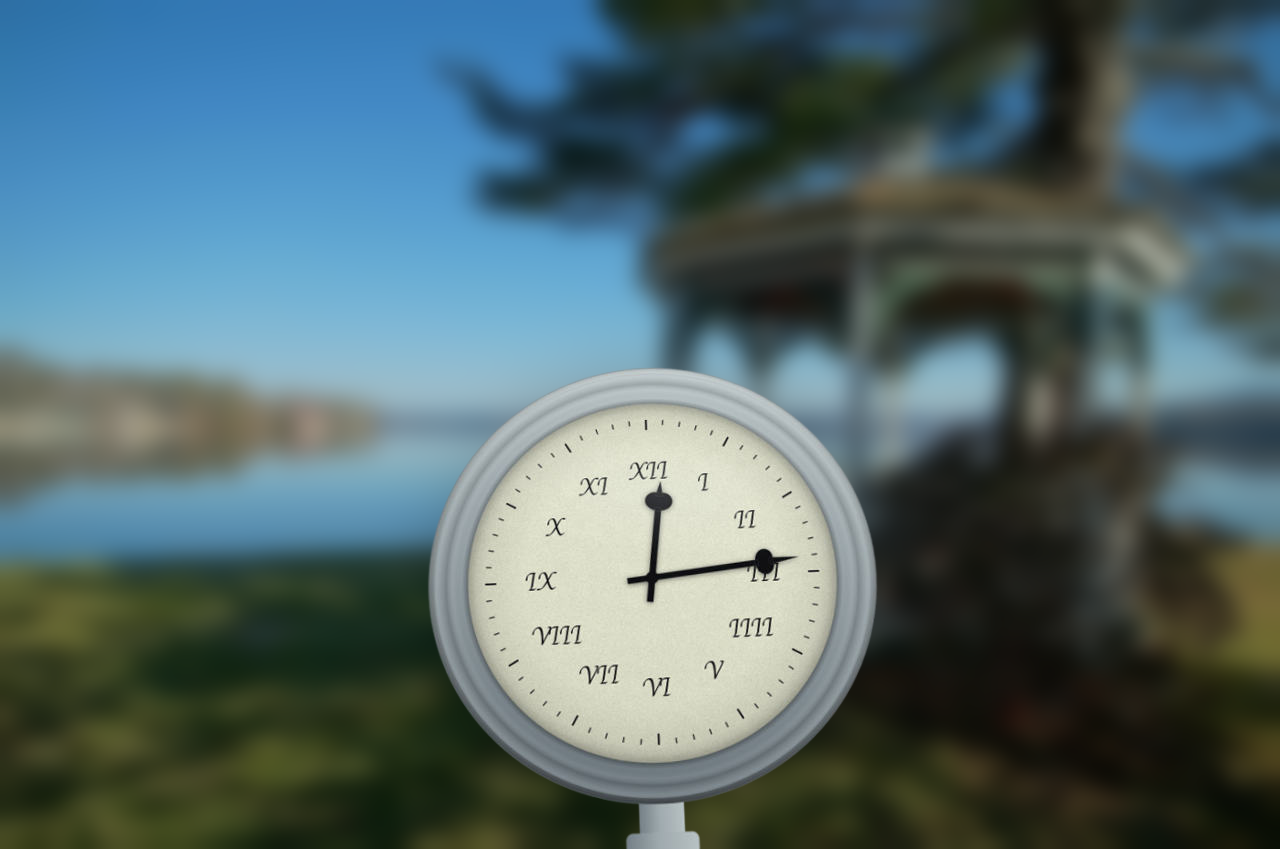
12:14
